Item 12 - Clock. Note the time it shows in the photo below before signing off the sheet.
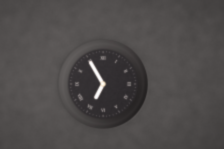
6:55
